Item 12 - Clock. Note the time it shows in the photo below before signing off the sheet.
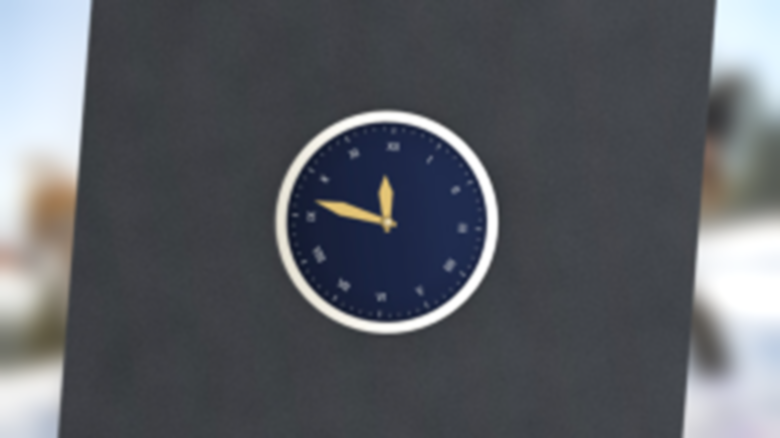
11:47
